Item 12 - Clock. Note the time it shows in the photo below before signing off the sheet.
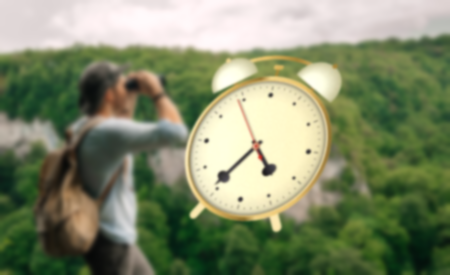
4:35:54
